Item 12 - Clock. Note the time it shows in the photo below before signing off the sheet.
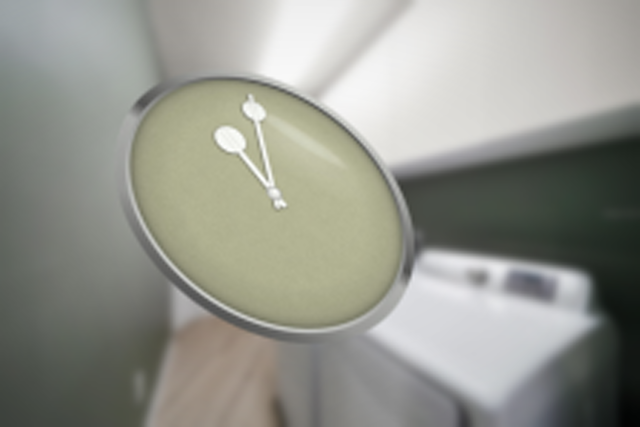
11:00
